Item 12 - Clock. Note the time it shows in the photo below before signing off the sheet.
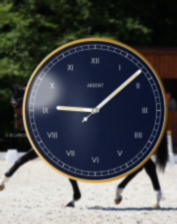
9:08:08
